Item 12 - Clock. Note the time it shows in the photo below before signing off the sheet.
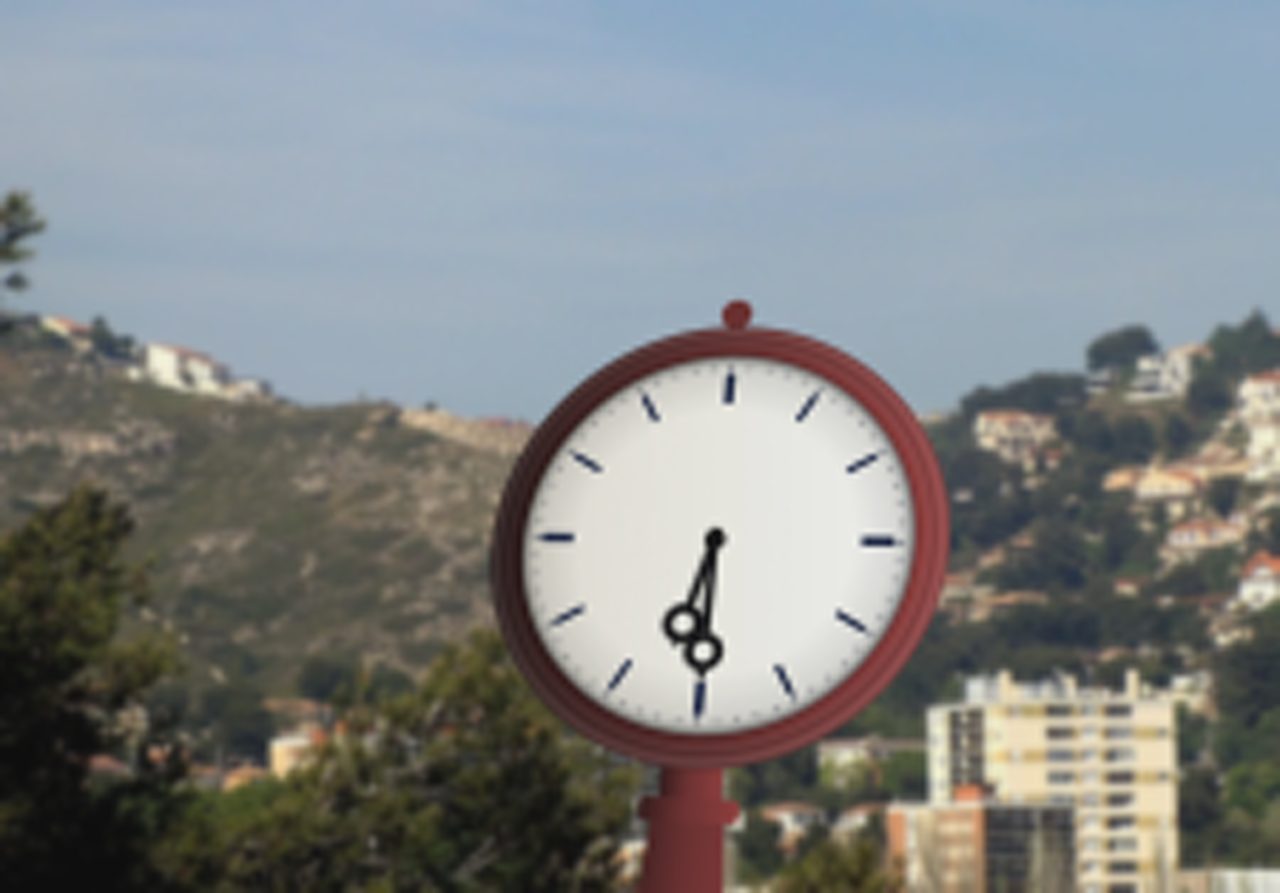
6:30
